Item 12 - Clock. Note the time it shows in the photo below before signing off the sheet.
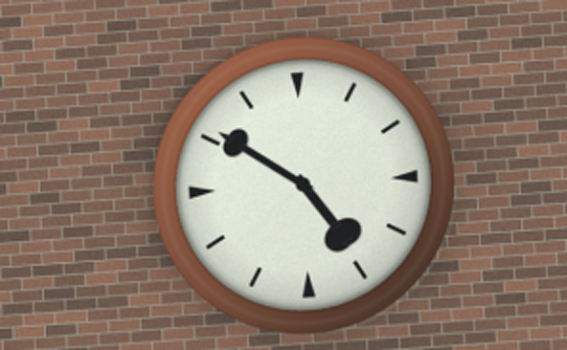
4:51
